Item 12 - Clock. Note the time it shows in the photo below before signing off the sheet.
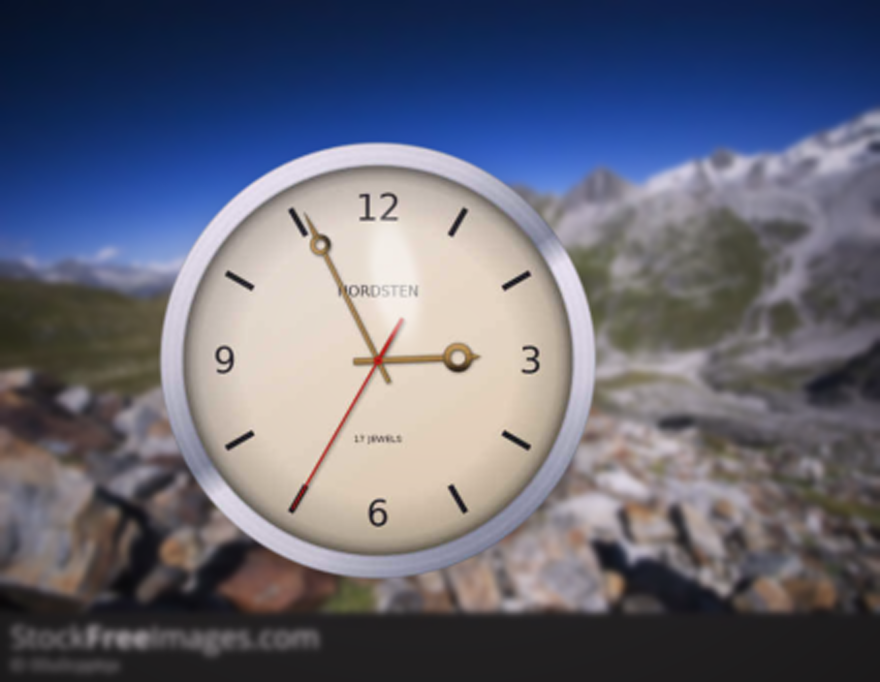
2:55:35
